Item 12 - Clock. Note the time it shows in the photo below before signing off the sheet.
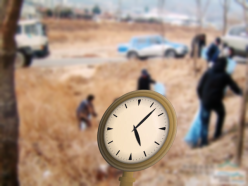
5:07
